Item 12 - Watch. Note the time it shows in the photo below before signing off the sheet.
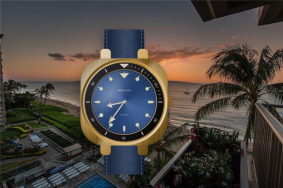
8:36
